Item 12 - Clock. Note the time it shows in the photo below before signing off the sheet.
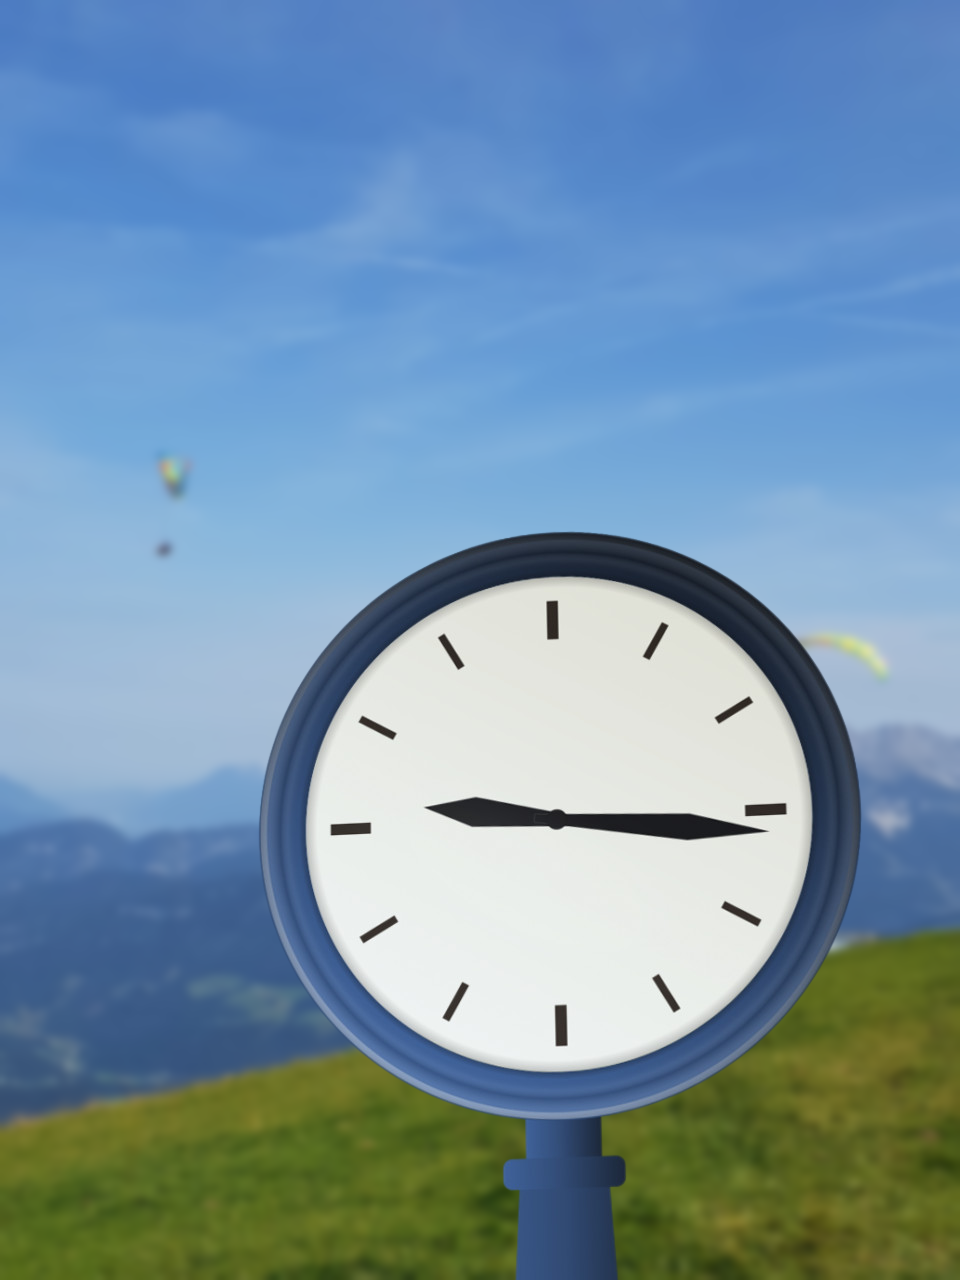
9:16
